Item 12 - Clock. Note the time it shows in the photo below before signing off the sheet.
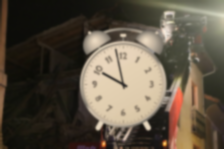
9:58
